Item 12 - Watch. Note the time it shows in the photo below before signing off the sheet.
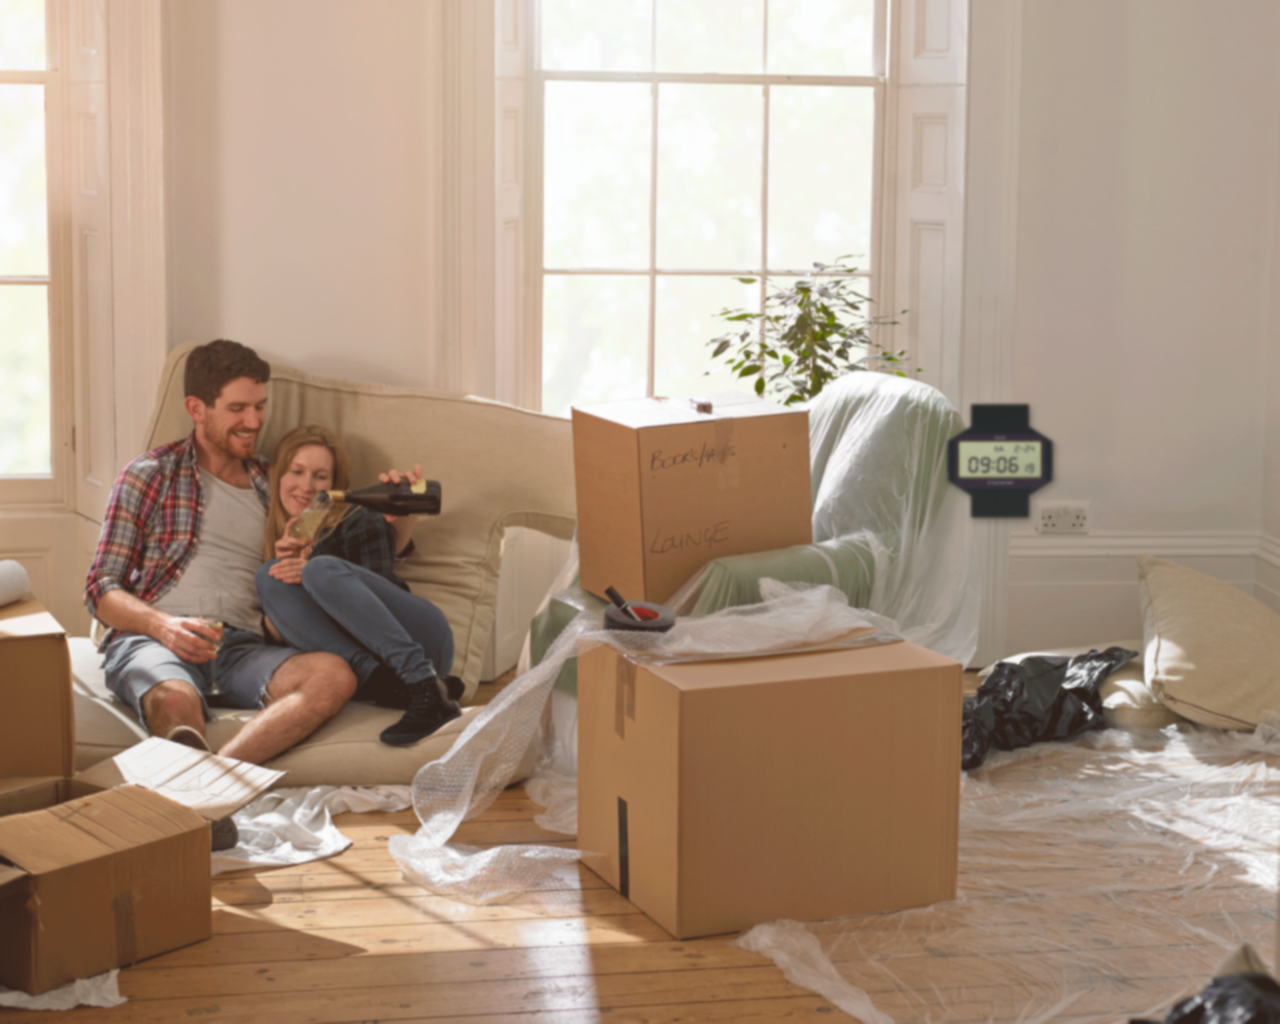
9:06
